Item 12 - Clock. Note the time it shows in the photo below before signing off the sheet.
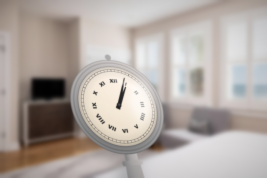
1:04
